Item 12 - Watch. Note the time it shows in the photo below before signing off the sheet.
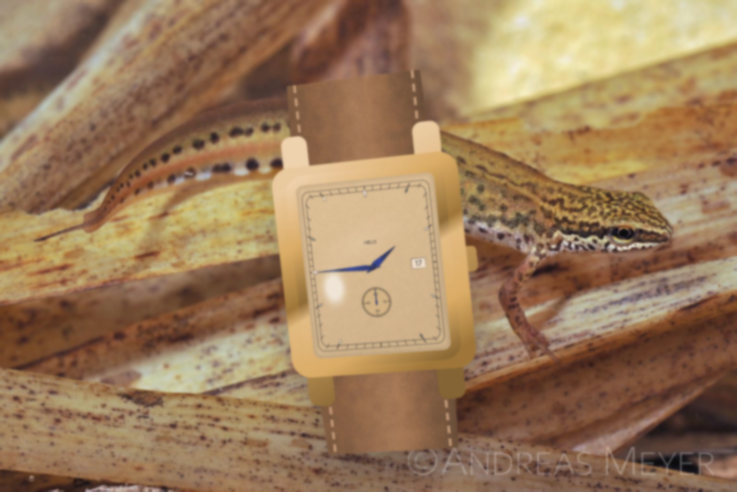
1:45
